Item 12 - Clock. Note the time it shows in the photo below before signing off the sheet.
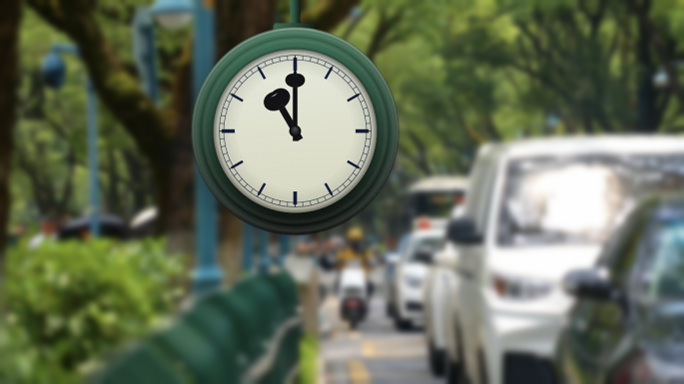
11:00
